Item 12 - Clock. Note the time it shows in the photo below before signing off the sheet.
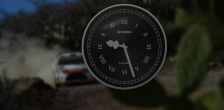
9:27
